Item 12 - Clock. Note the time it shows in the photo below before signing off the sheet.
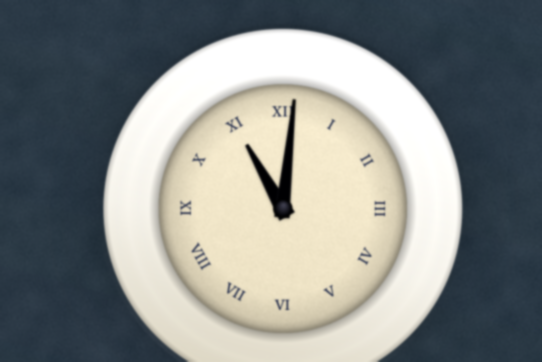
11:01
